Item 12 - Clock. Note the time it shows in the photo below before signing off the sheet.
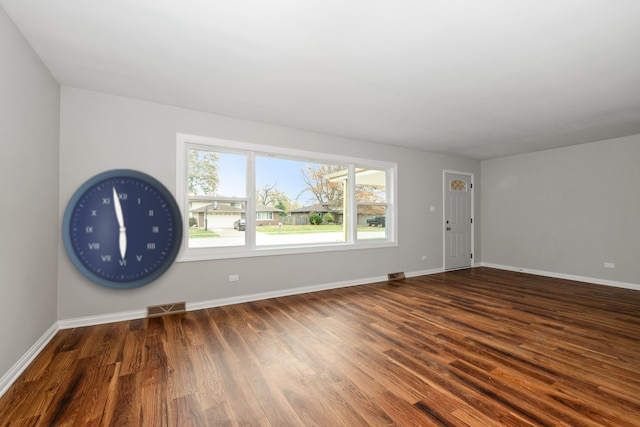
5:58
